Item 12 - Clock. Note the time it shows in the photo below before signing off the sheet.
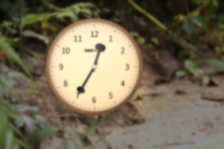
12:35
